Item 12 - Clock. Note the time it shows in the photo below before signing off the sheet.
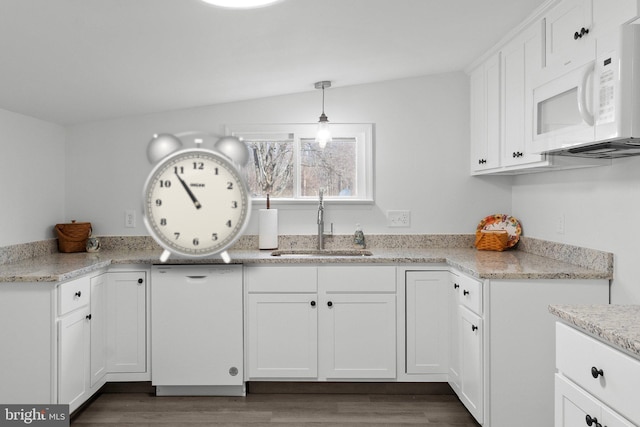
10:54
